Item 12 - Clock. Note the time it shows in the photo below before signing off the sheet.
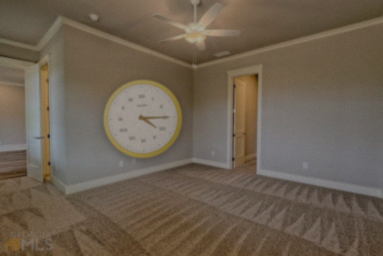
4:15
